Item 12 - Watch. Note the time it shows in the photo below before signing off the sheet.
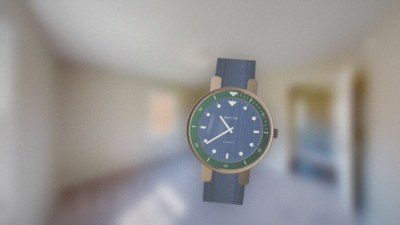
10:39
